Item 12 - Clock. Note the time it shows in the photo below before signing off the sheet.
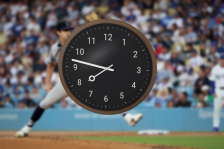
7:47
